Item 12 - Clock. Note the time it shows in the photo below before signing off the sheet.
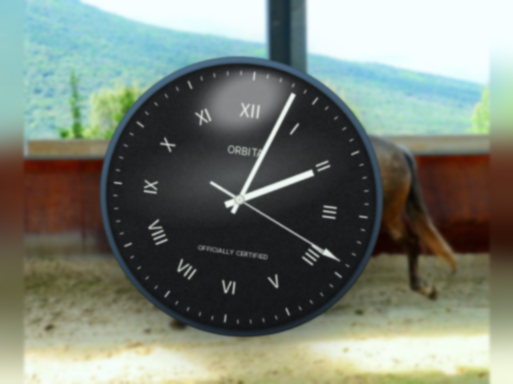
2:03:19
